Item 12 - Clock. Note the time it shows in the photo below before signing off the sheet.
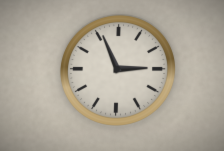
2:56
